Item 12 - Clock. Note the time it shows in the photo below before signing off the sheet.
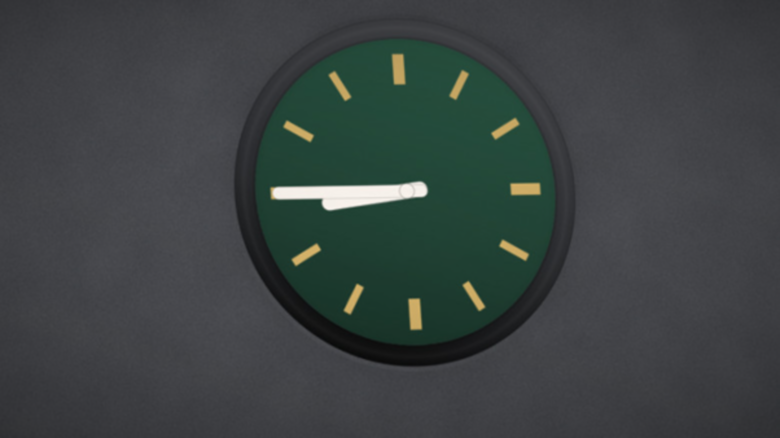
8:45
